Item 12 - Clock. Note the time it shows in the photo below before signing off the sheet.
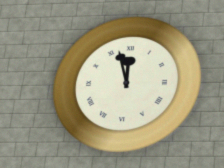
11:57
